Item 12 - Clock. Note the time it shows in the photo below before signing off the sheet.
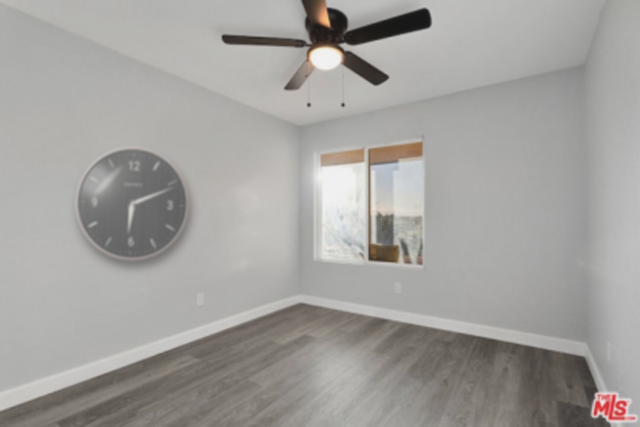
6:11
